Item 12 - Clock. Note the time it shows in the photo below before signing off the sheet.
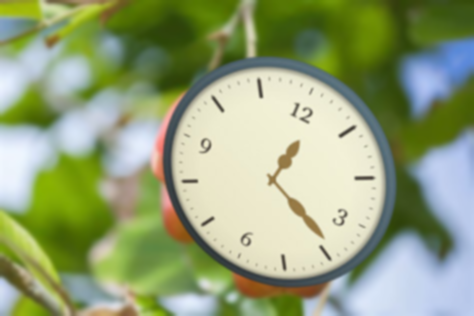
12:19
